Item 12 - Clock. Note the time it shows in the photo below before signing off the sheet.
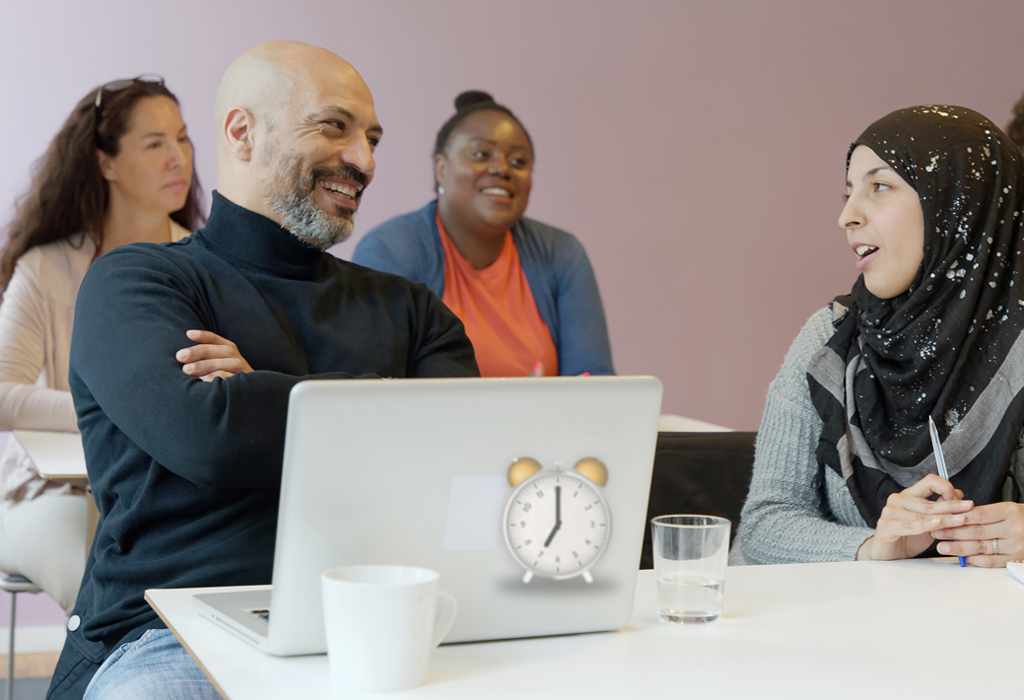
7:00
